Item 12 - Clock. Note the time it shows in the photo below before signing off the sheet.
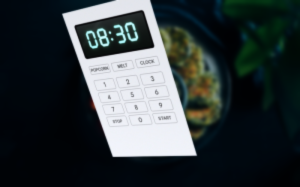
8:30
